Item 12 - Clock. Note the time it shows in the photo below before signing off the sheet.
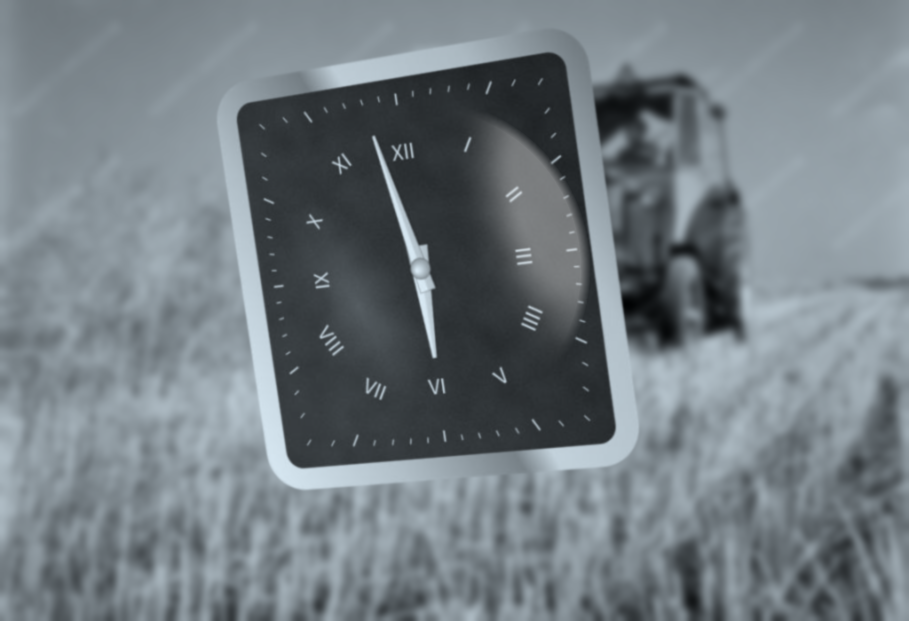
5:58
